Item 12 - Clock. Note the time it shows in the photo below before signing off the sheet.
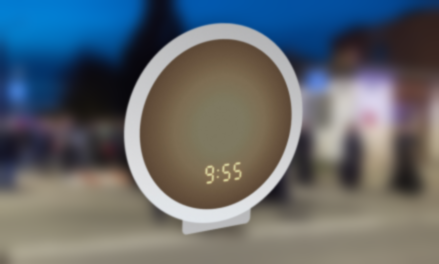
9:55
